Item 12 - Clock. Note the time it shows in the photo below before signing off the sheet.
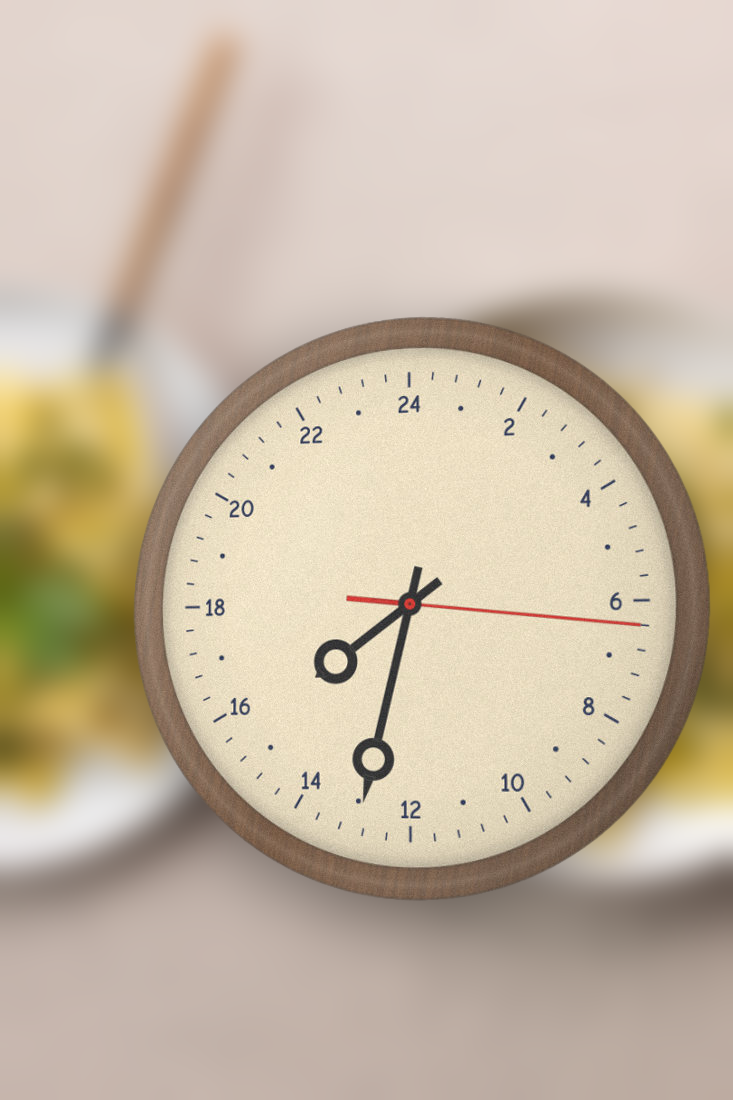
15:32:16
